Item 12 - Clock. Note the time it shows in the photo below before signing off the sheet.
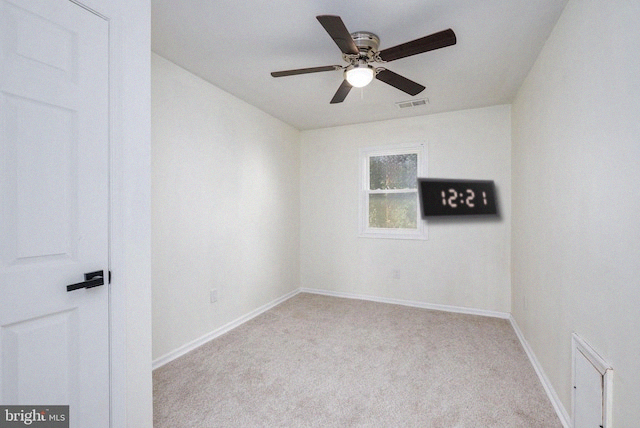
12:21
